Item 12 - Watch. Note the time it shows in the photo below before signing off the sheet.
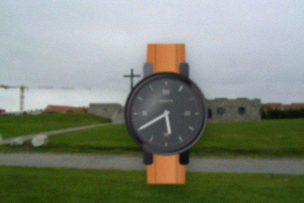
5:40
